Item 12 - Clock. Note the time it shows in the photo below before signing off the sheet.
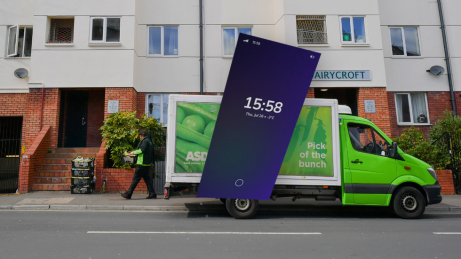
15:58
